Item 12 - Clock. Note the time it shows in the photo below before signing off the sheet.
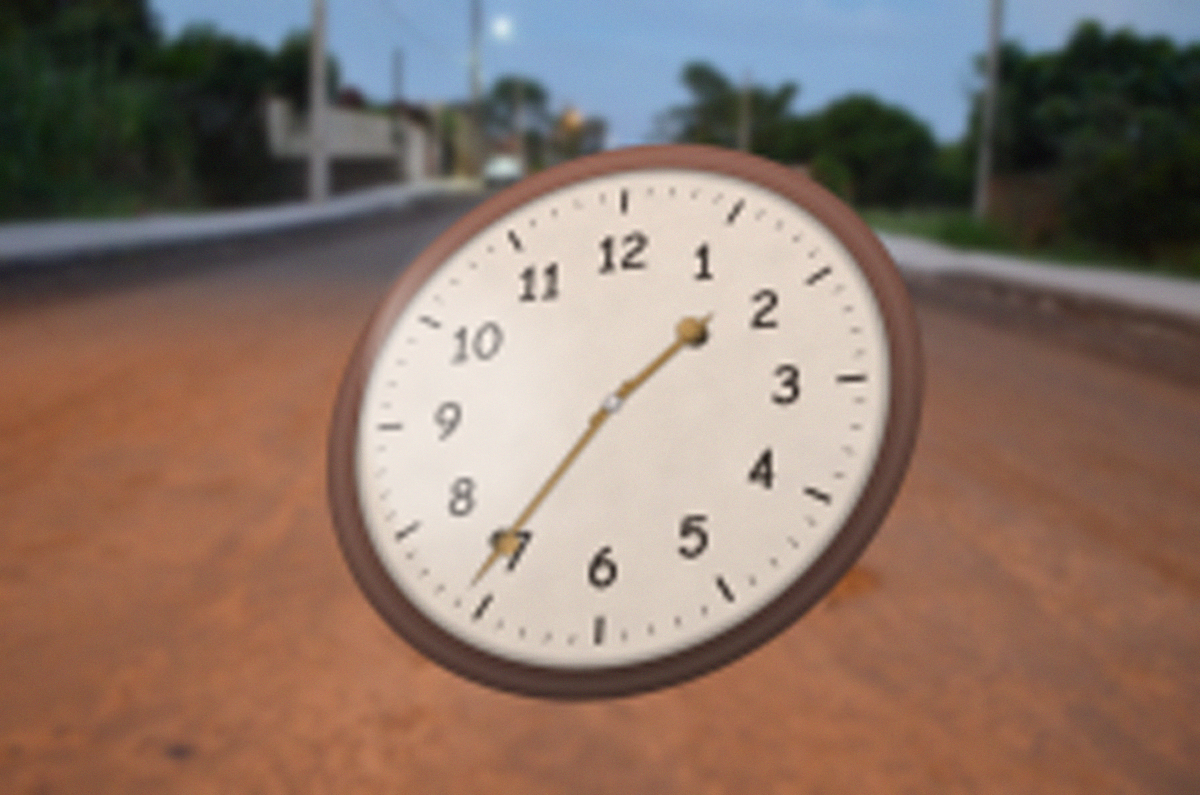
1:36
